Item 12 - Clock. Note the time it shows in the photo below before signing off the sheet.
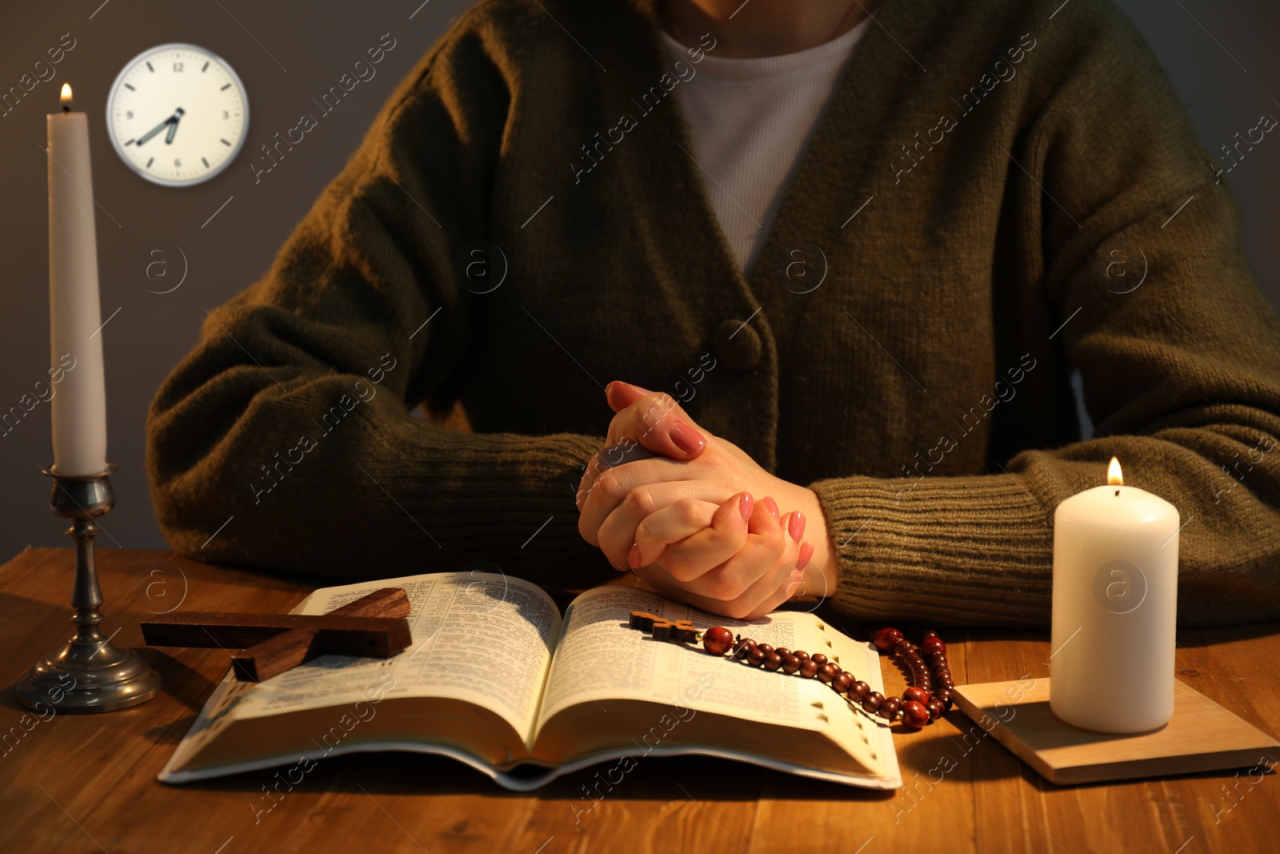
6:39
